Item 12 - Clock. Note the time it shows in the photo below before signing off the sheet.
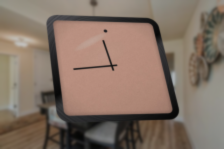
11:44
